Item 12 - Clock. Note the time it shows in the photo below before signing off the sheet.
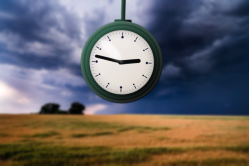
2:47
